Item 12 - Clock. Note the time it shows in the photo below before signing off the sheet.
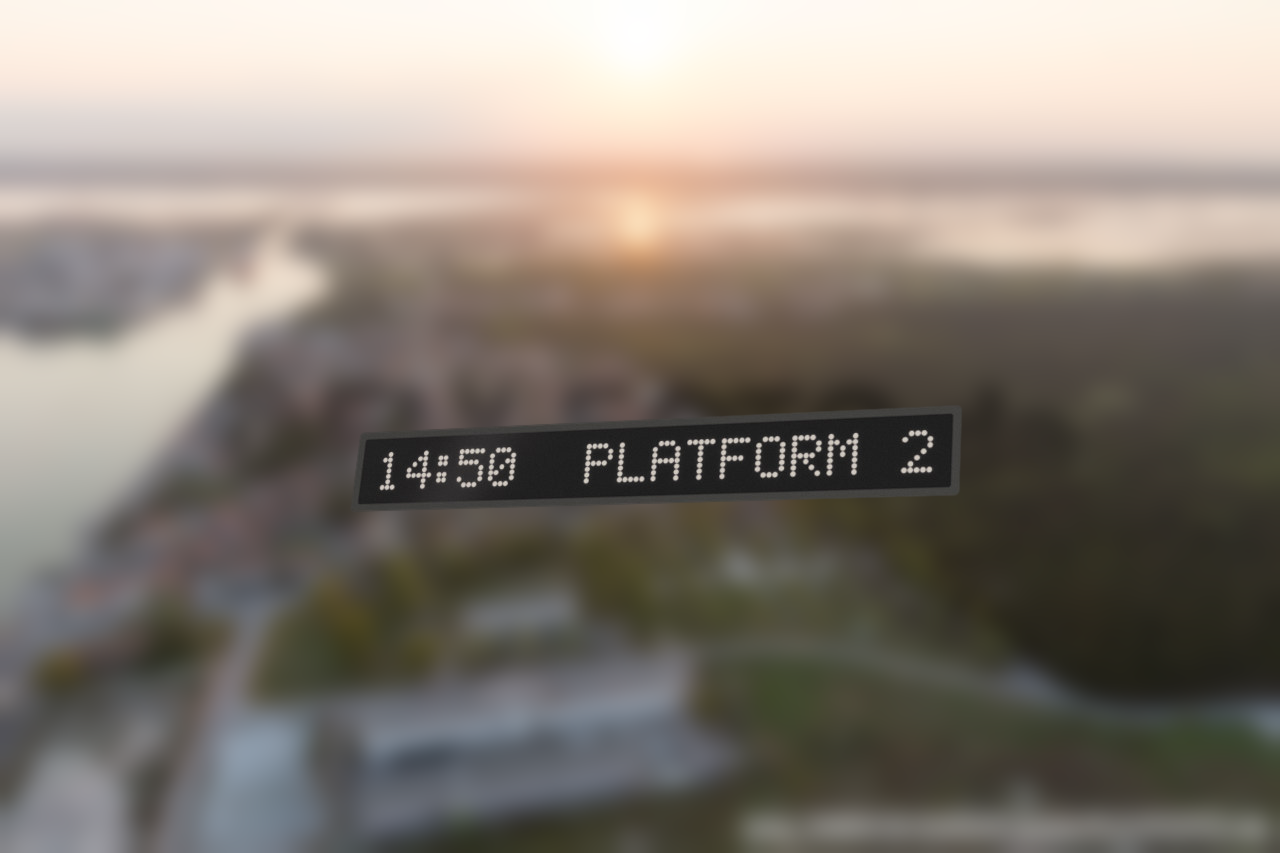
14:50
